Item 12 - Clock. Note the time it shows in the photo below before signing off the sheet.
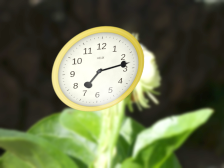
7:13
